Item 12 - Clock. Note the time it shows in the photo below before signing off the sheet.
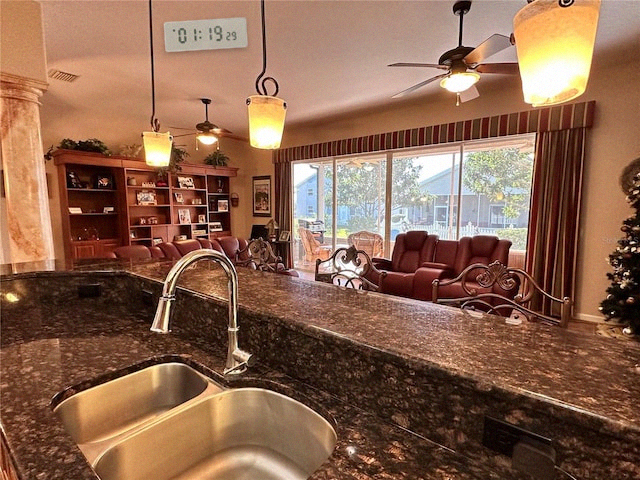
1:19:29
